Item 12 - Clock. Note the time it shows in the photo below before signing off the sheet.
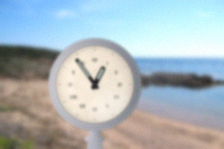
12:54
